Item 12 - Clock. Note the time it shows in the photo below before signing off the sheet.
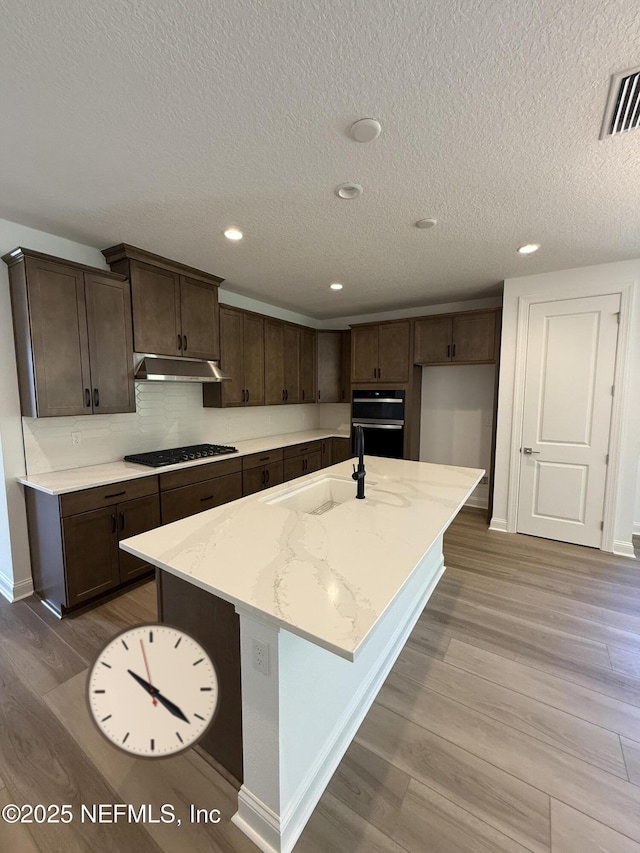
10:21:58
